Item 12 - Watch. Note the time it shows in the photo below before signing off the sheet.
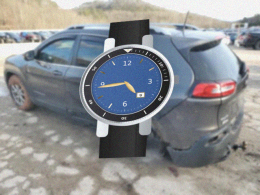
4:44
